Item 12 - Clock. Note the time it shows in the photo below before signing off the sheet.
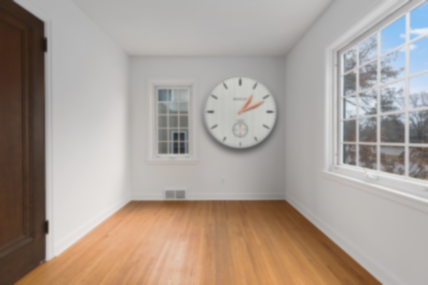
1:11
